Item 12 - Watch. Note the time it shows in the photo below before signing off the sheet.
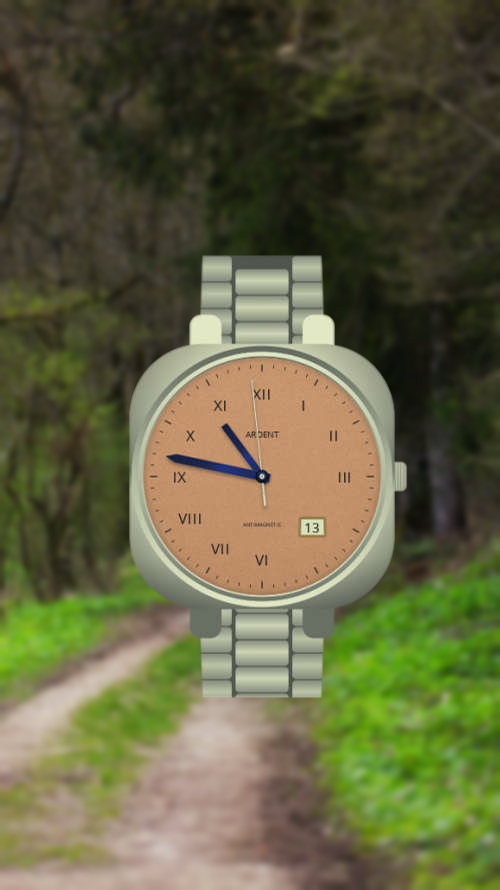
10:46:59
